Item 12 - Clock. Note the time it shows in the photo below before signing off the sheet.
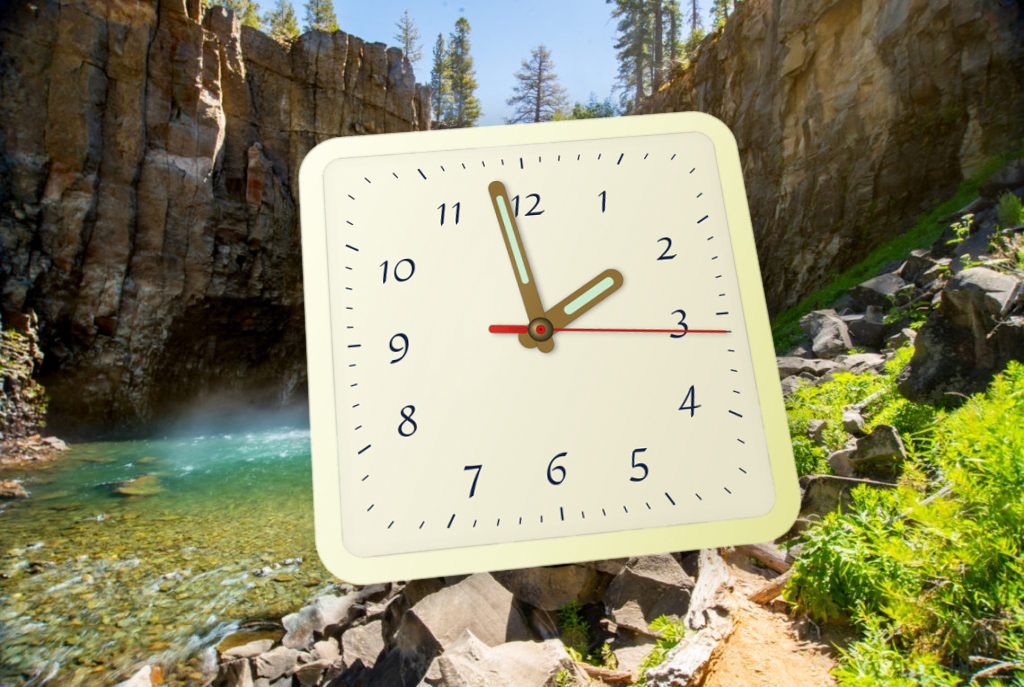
1:58:16
